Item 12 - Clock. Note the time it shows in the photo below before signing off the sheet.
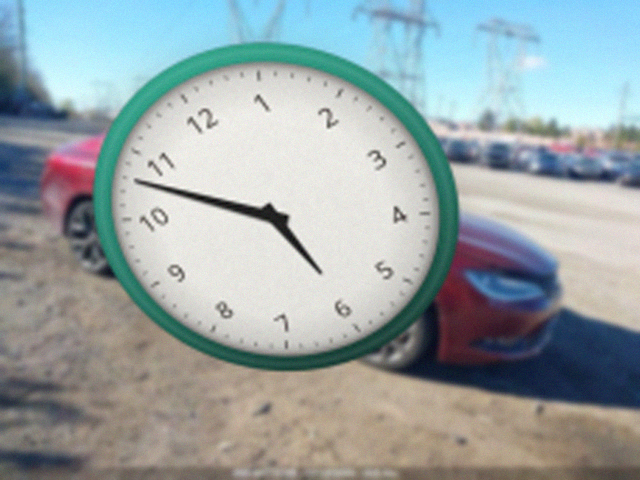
5:53
